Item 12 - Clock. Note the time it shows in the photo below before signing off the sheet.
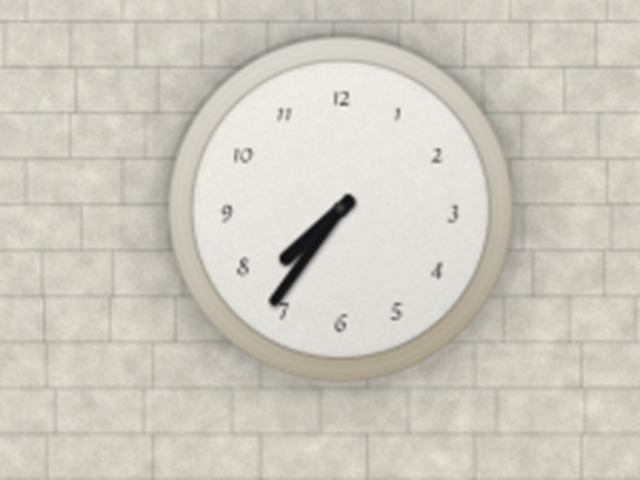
7:36
